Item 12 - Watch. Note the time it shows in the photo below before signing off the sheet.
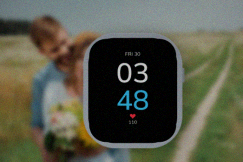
3:48
